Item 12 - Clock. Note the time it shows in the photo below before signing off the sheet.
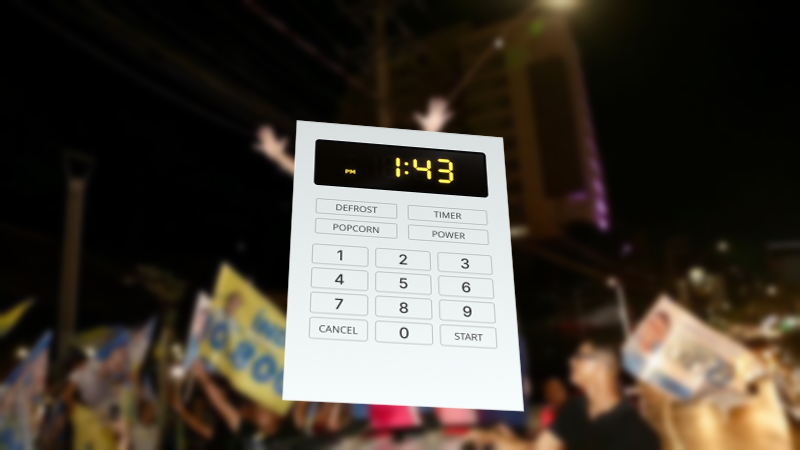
1:43
